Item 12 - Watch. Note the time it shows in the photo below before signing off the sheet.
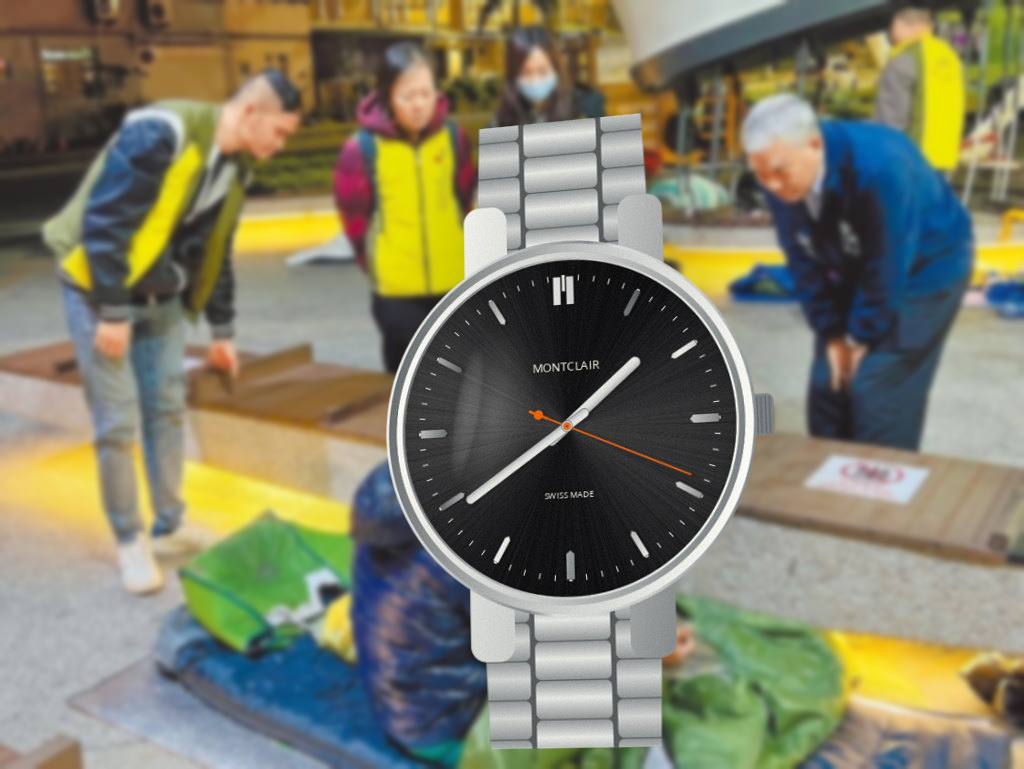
1:39:19
